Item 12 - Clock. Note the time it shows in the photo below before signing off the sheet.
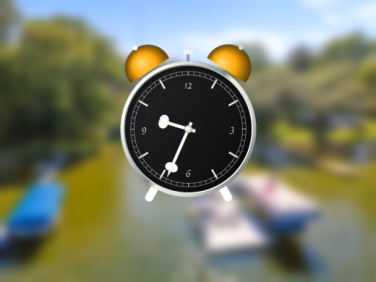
9:34
